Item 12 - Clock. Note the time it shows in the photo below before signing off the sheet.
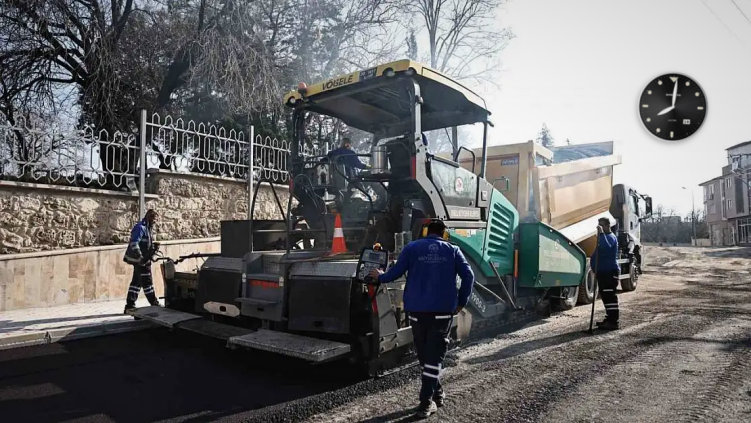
8:01
